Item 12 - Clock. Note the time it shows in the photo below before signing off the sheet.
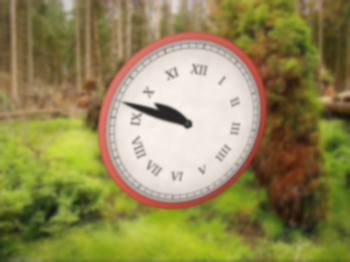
9:47
